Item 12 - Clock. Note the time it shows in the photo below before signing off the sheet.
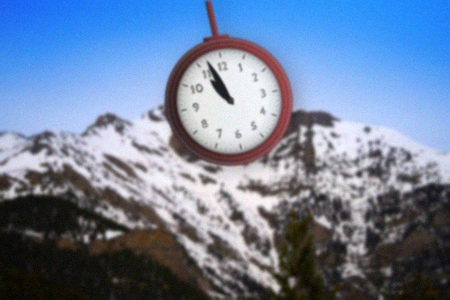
10:57
